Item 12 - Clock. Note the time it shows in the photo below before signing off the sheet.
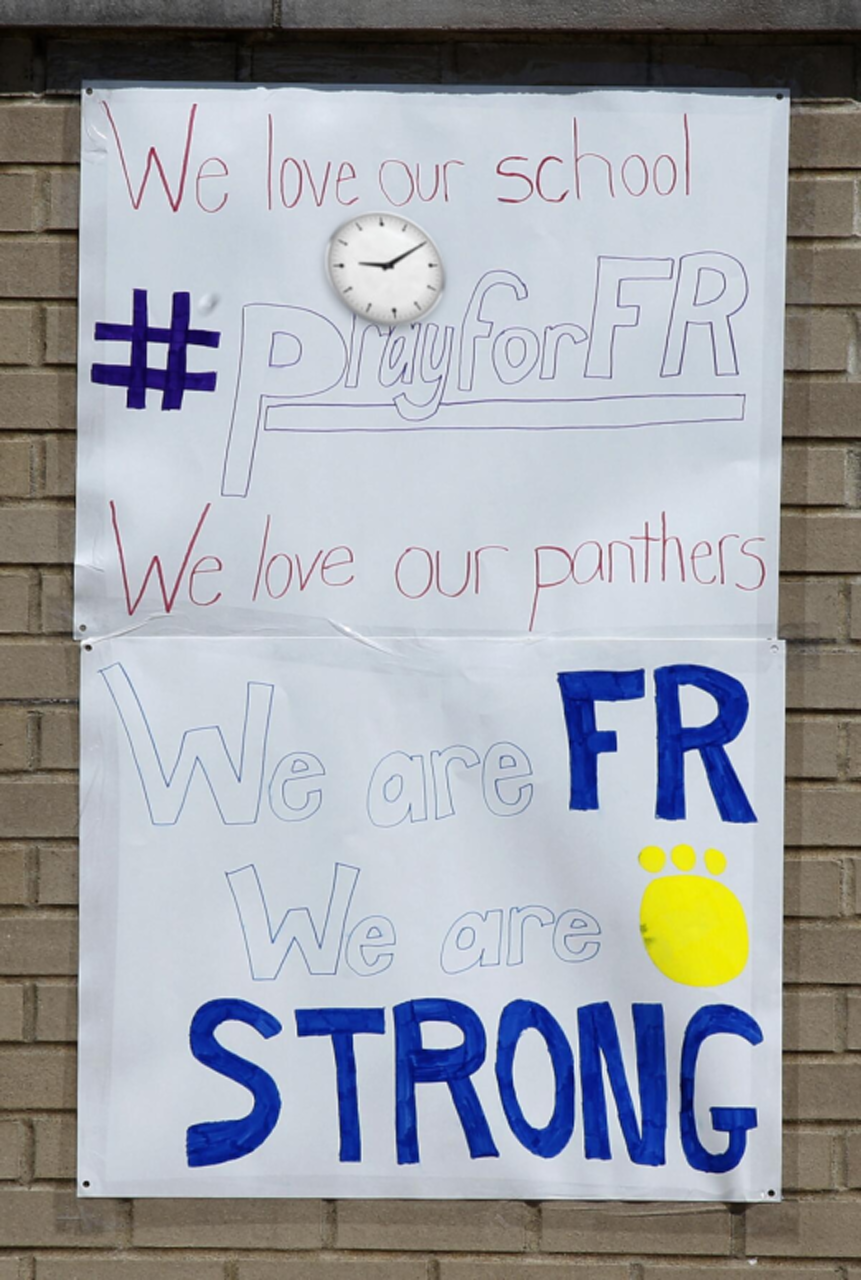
9:10
